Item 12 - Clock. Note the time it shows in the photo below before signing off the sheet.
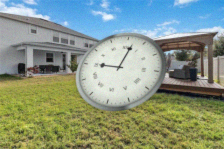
9:02
